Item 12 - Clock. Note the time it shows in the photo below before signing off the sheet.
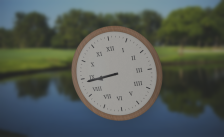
8:44
